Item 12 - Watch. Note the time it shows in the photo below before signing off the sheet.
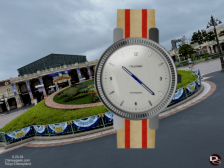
10:22
